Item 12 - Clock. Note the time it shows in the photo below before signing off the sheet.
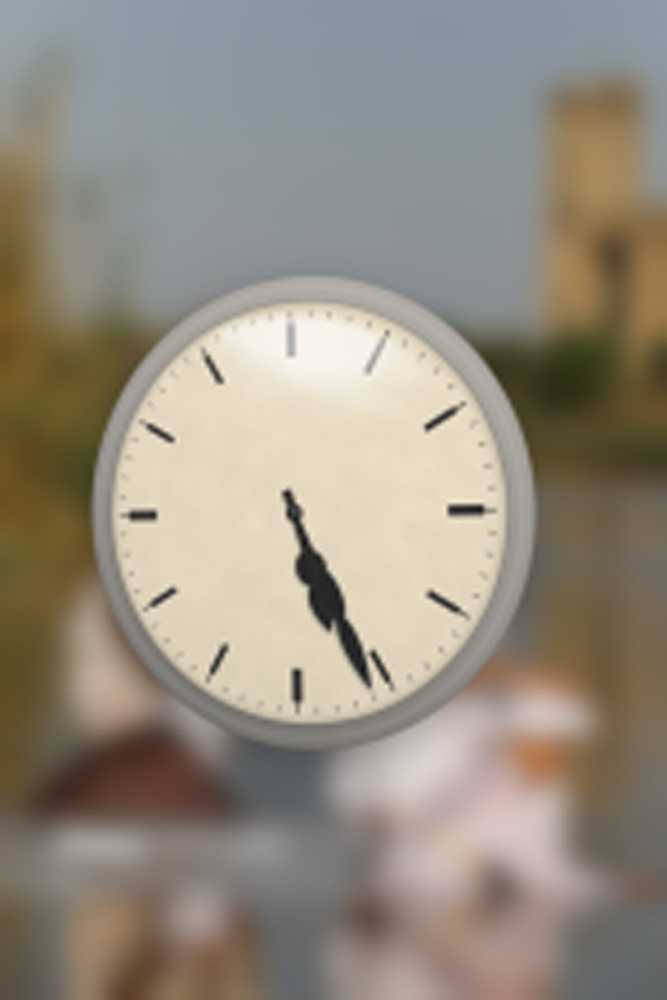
5:26
